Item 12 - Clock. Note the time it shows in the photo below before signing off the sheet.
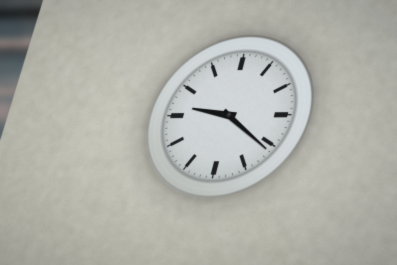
9:21
